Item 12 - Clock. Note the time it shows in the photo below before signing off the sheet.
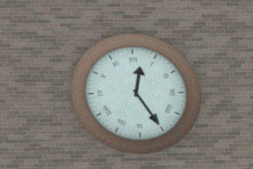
12:25
